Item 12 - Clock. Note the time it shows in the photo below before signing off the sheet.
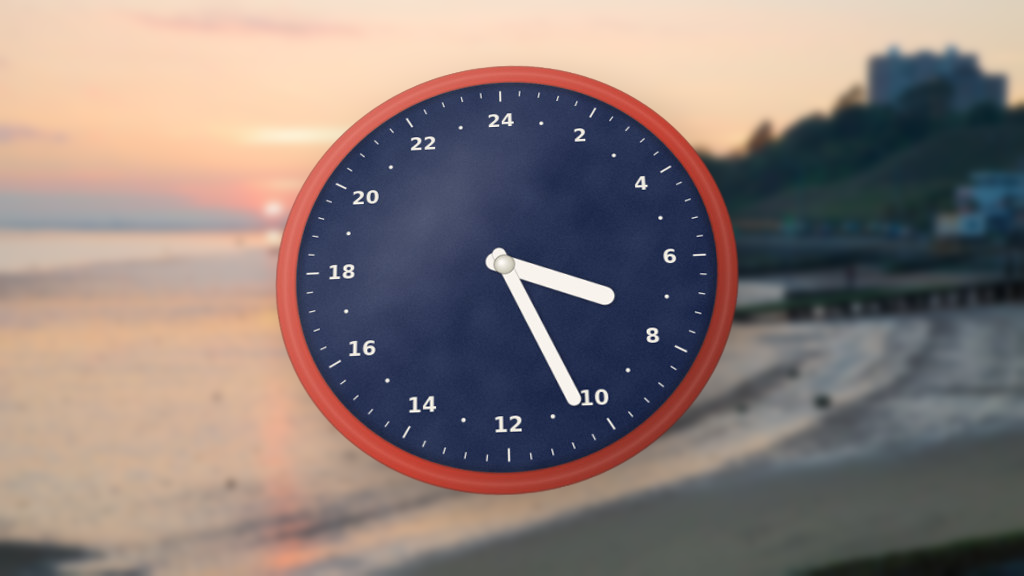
7:26
